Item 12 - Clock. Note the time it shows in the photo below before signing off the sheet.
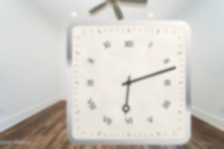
6:12
